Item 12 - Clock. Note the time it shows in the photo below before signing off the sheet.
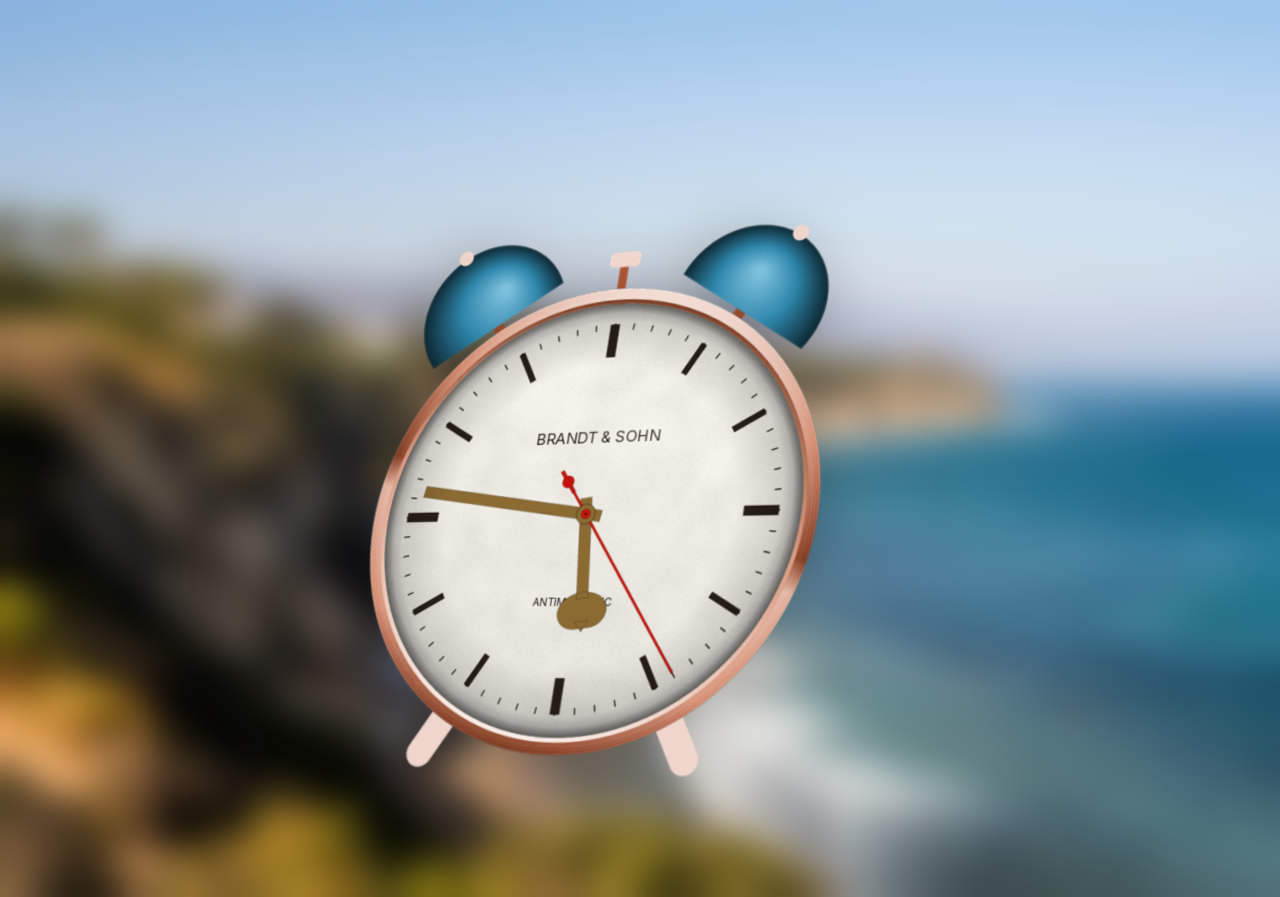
5:46:24
